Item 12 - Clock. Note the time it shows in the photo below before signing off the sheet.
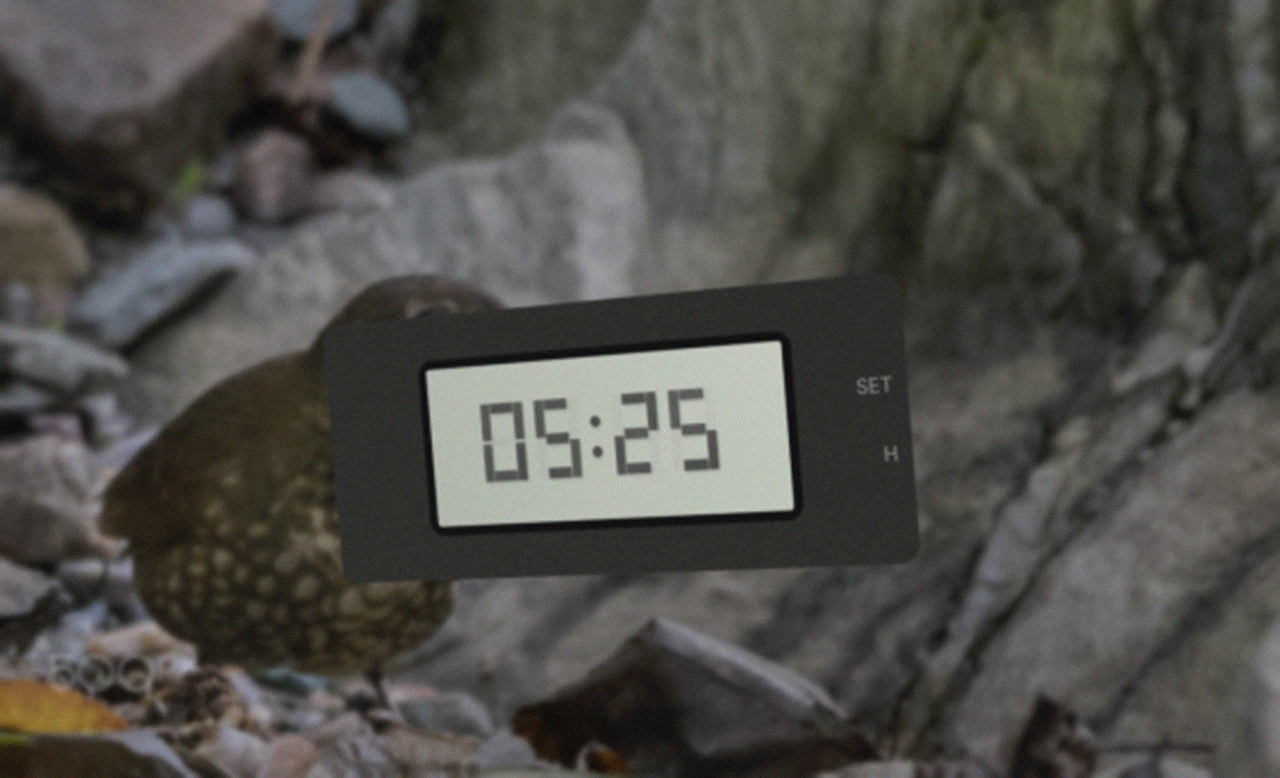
5:25
